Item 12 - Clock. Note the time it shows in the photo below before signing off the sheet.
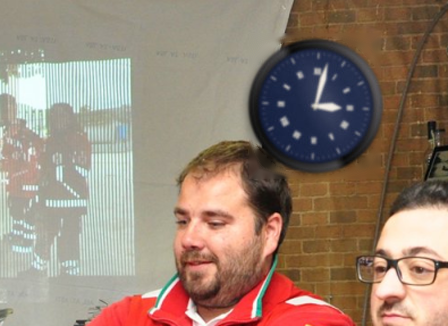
3:02
